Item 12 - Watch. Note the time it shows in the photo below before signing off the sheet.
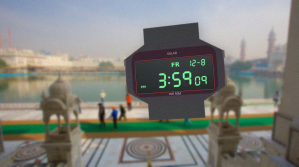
3:59:09
